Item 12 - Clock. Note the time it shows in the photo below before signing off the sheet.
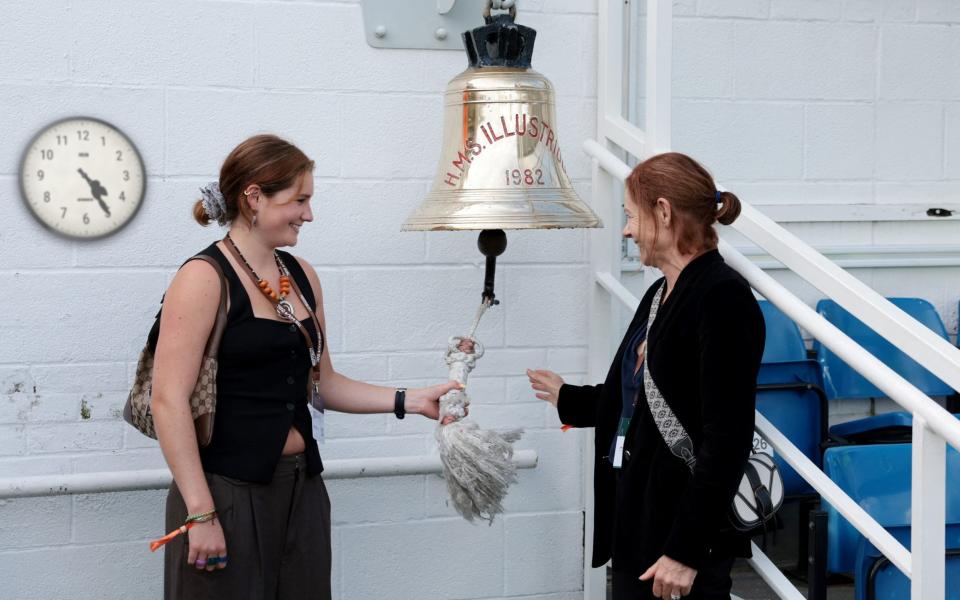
4:25
